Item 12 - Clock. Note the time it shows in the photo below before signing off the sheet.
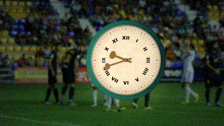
9:42
